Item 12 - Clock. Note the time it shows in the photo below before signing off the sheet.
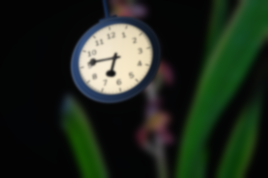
6:46
